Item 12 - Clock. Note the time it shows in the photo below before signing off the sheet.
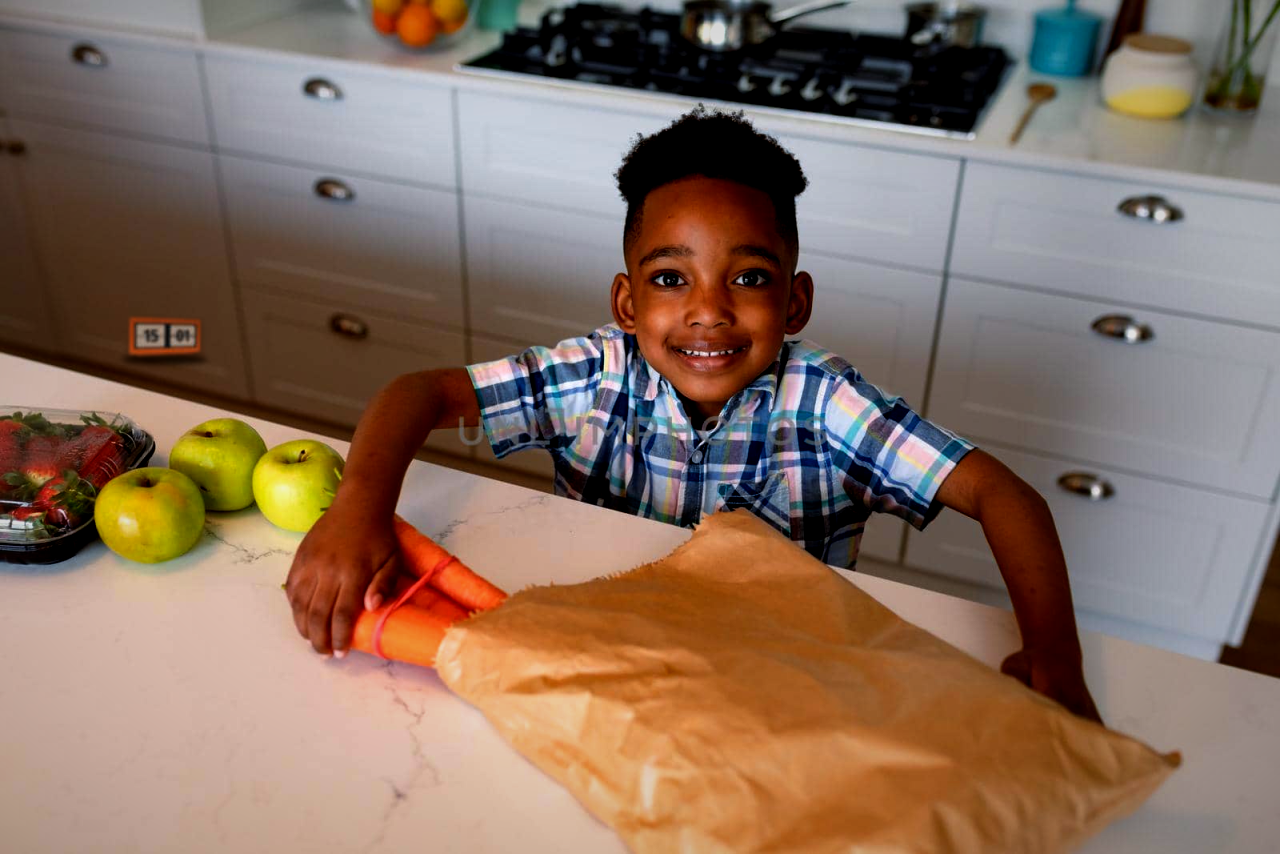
15:01
